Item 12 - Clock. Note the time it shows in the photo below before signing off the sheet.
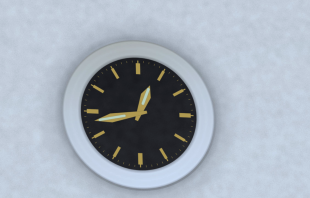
12:43
